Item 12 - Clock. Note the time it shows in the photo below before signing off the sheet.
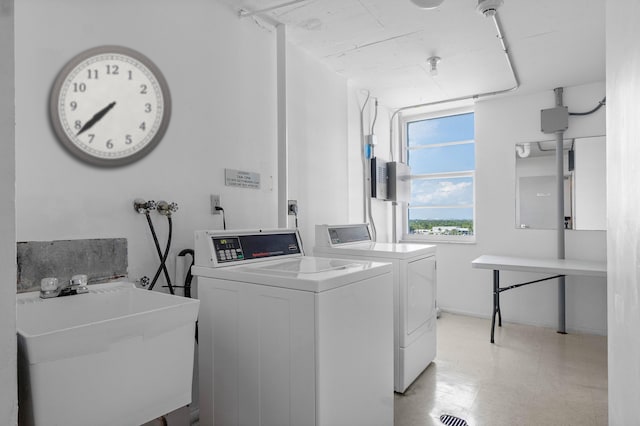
7:38
